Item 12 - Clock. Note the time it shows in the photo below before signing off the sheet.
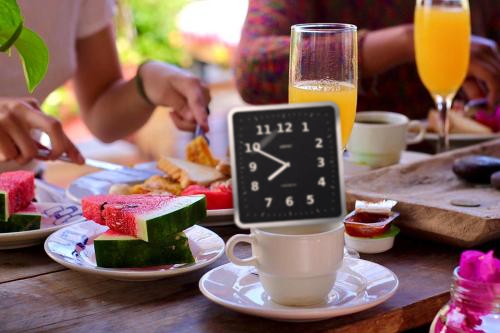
7:50
